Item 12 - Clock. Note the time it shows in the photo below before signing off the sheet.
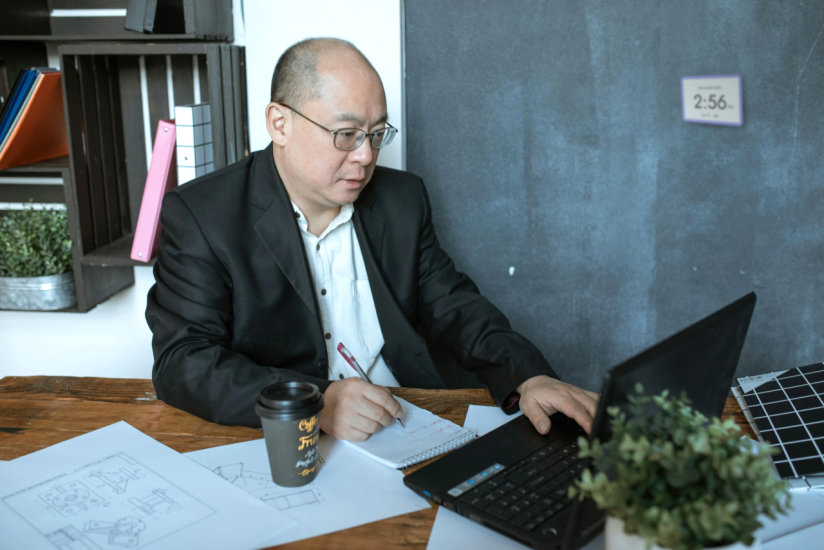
2:56
